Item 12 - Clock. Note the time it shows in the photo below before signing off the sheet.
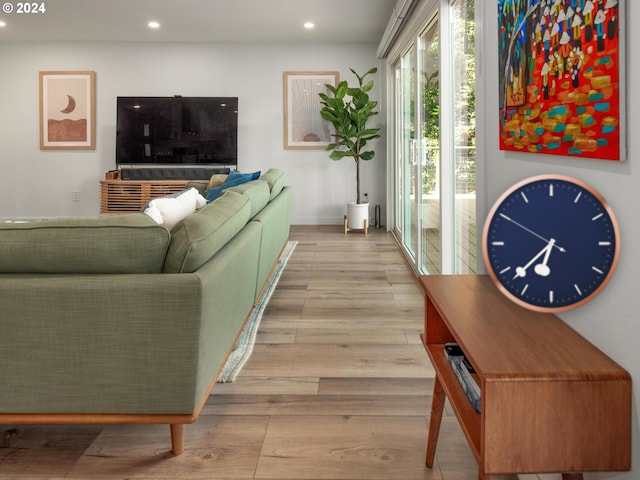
6:37:50
